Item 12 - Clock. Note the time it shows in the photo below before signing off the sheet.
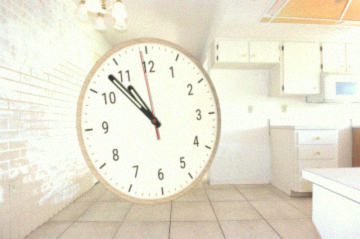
10:52:59
